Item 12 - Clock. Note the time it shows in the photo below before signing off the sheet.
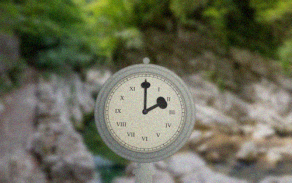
2:00
